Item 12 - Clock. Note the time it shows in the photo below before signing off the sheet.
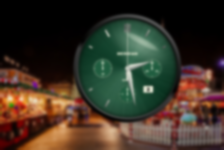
2:28
